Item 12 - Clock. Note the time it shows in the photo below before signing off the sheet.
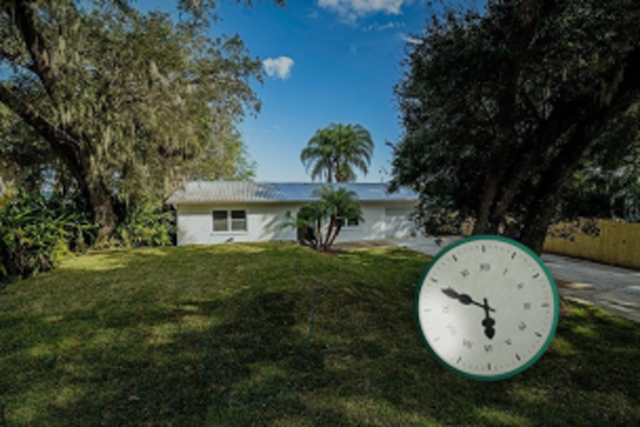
5:49
